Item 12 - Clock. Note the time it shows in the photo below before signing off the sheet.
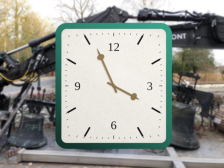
3:56
